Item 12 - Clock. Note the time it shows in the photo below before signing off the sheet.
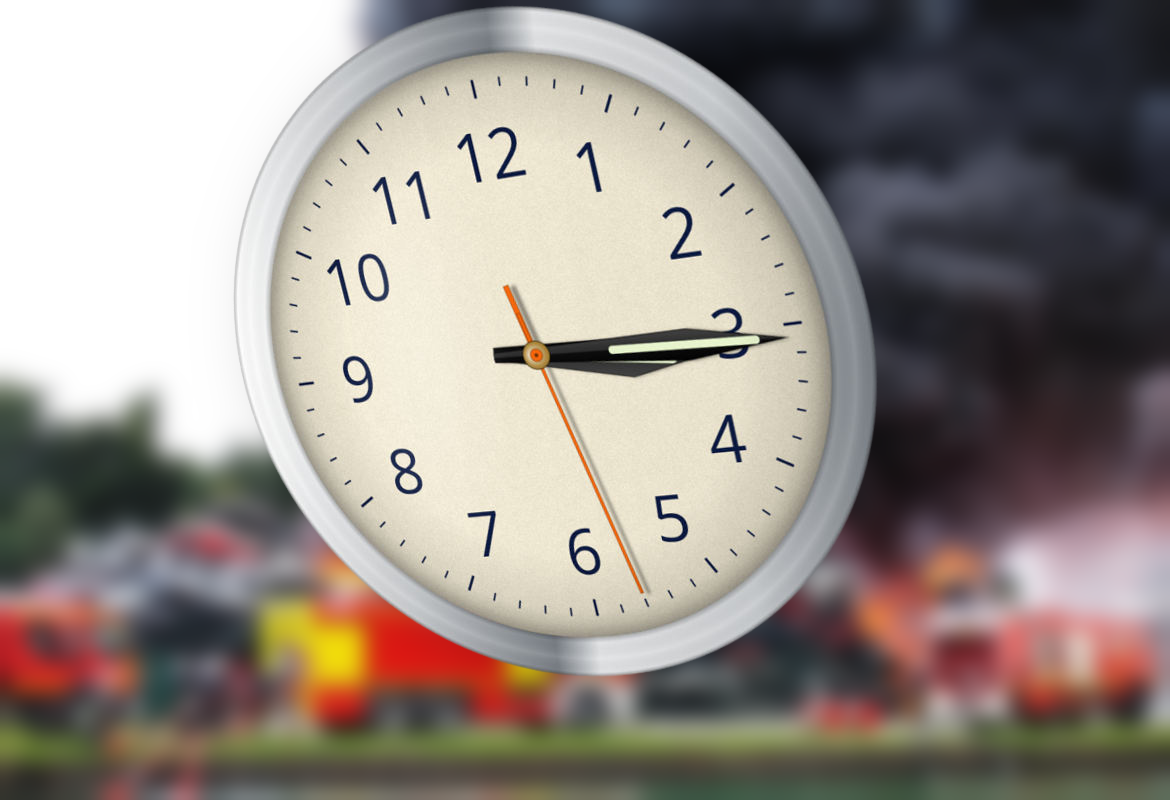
3:15:28
